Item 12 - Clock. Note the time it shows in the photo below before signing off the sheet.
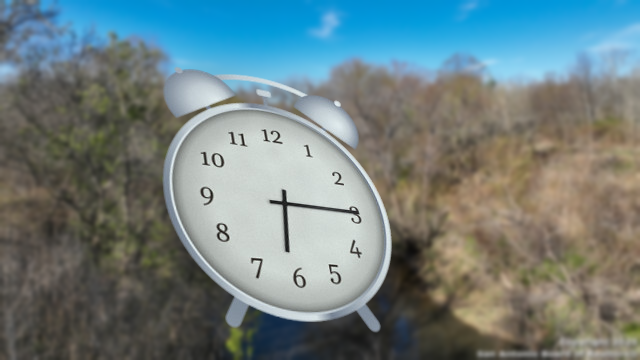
6:15
